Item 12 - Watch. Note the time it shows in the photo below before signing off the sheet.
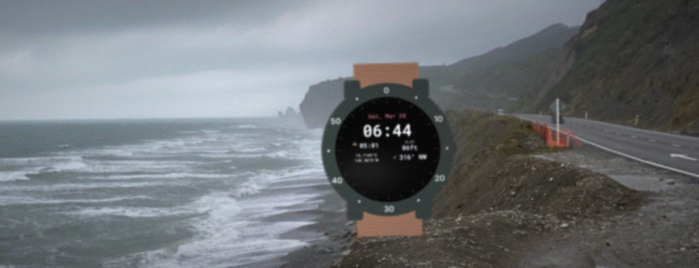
6:44
